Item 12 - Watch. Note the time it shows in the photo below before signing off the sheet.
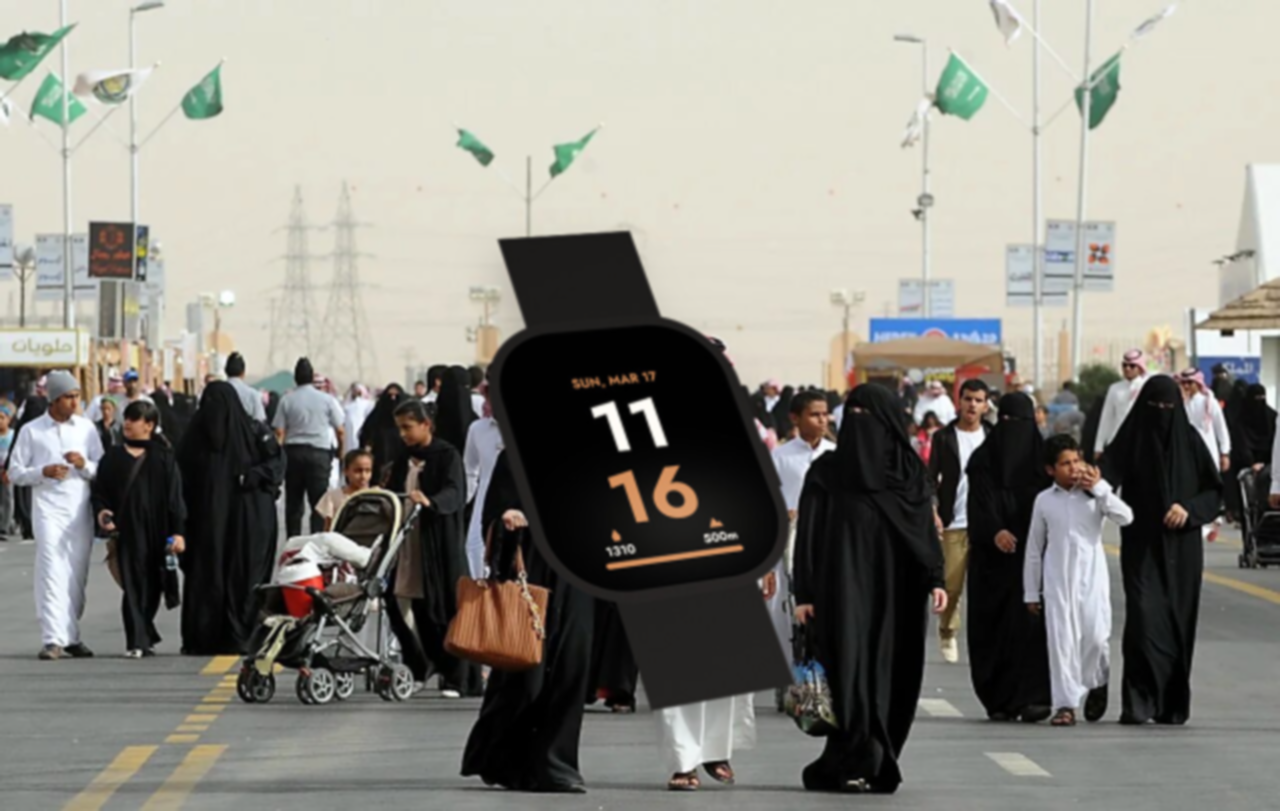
11:16
